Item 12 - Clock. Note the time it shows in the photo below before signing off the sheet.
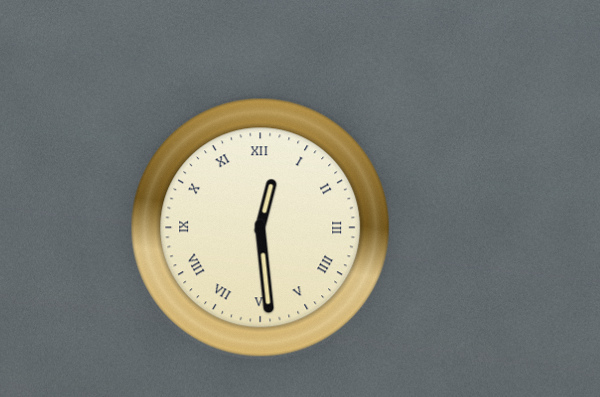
12:29
